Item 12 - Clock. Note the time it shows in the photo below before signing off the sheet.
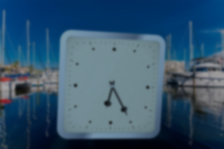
6:25
